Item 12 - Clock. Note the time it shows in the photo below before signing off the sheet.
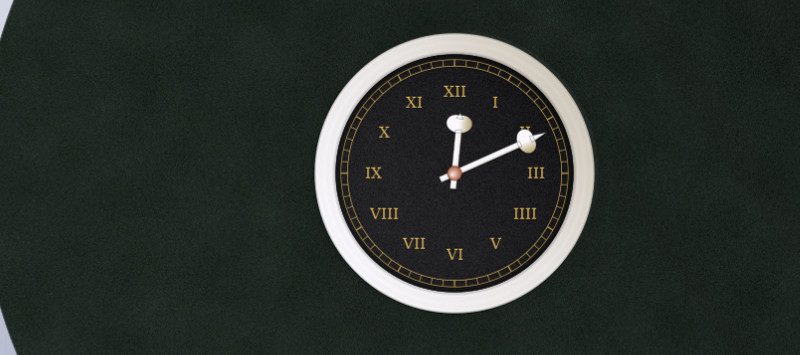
12:11
